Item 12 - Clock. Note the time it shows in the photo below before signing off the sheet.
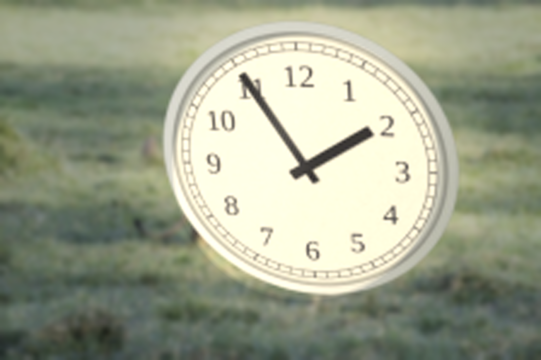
1:55
